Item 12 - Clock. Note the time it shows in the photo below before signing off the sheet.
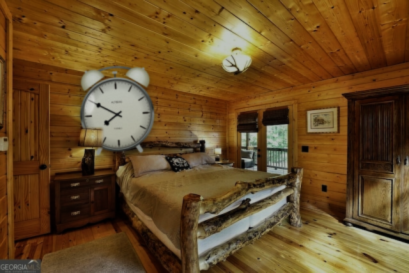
7:50
